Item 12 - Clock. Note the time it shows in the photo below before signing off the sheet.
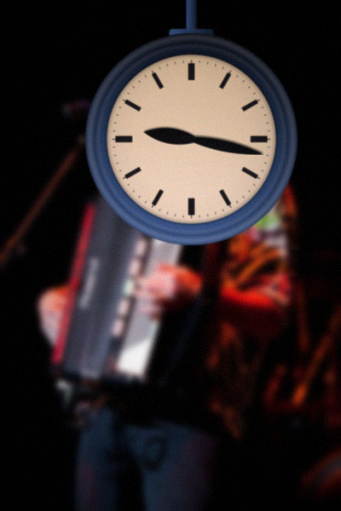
9:17
